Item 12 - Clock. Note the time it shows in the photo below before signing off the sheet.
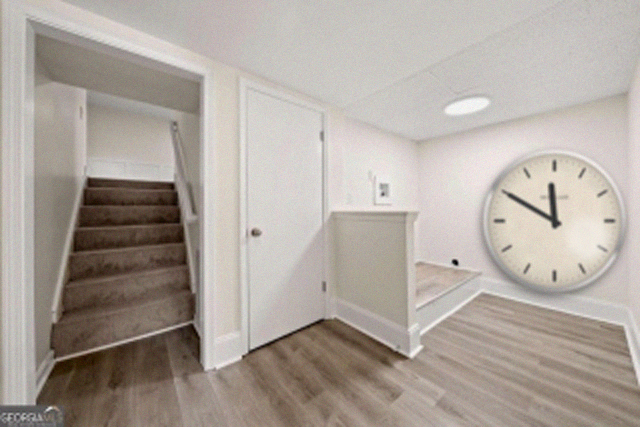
11:50
